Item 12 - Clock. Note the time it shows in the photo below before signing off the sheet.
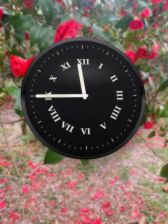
11:45
